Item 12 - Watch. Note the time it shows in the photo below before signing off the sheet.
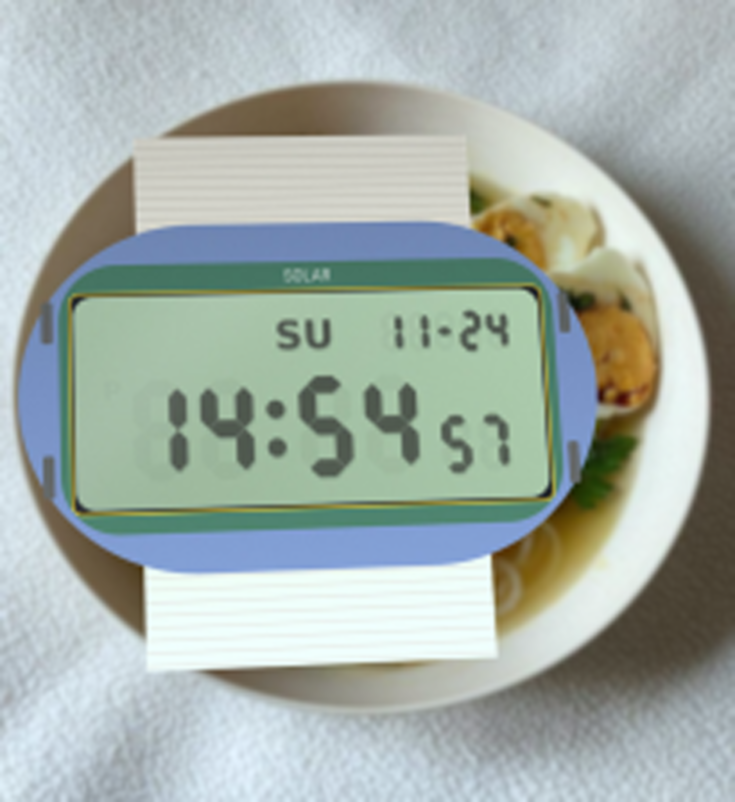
14:54:57
